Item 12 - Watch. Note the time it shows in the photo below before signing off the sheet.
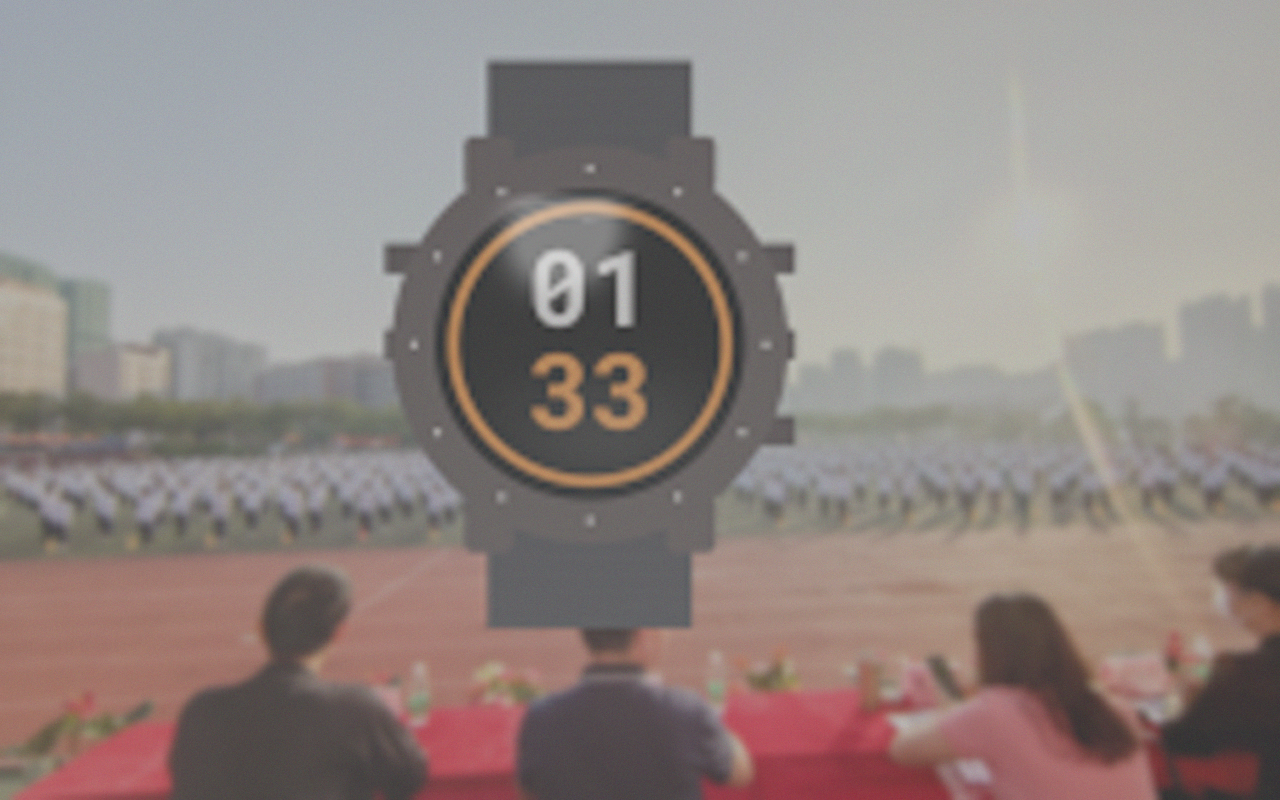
1:33
